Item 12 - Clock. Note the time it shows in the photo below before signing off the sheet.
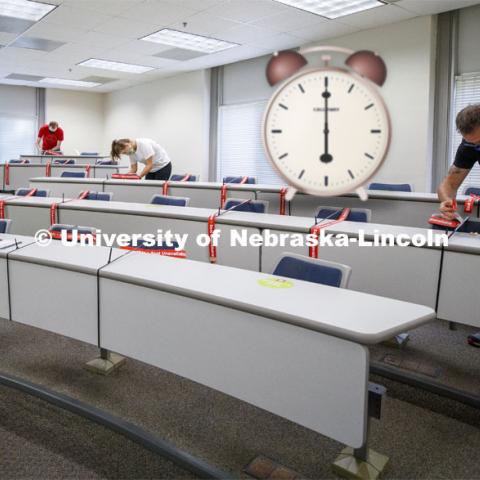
6:00
